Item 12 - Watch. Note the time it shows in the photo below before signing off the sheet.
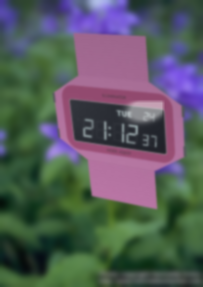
21:12
